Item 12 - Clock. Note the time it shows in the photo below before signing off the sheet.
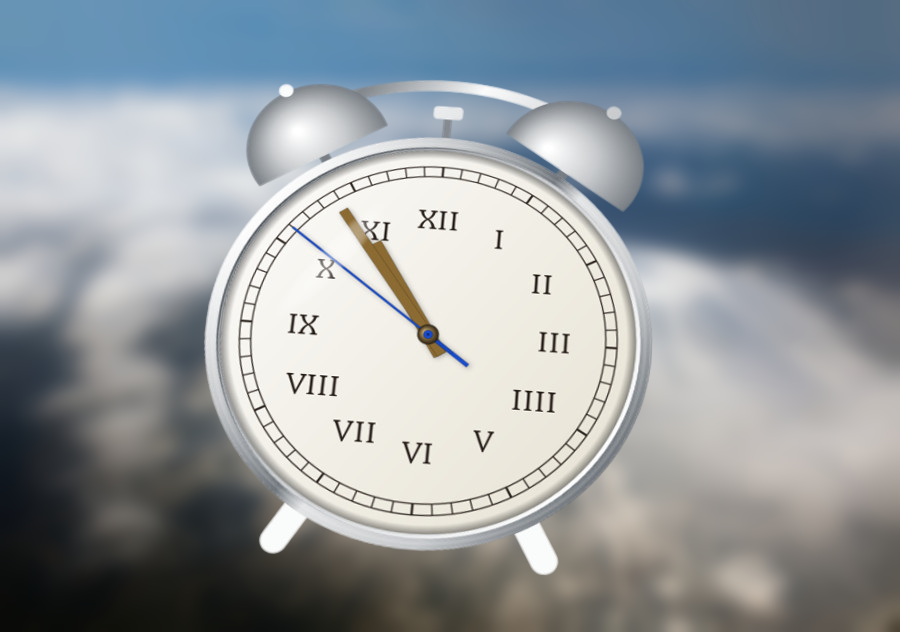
10:53:51
